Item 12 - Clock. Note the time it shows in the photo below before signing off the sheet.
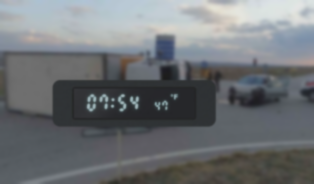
7:54
